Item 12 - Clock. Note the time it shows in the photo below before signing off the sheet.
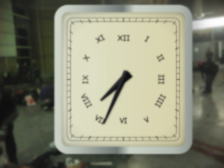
7:34
